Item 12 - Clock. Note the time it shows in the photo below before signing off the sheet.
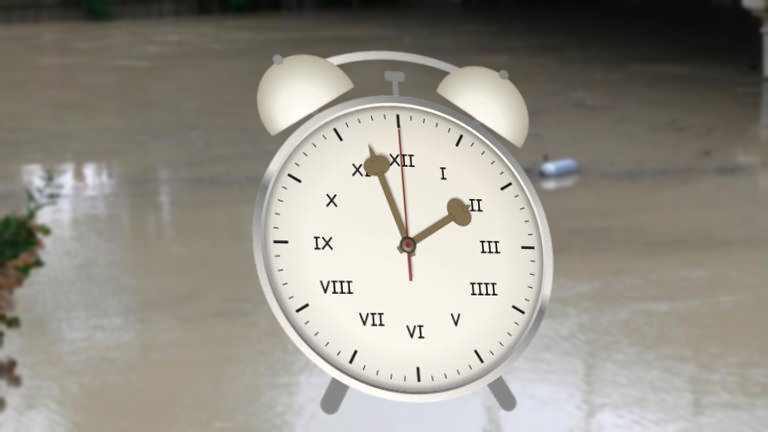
1:57:00
